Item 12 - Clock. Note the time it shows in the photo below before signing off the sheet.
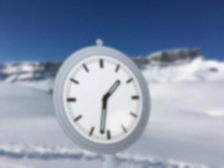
1:32
